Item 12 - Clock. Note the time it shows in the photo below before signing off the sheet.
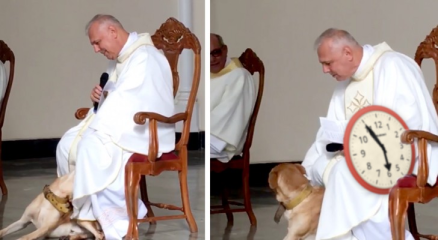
5:55
